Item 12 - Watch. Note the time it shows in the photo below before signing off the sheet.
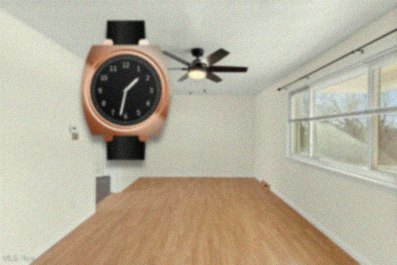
1:32
